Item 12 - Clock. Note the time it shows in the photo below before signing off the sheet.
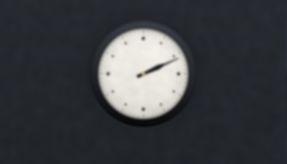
2:11
